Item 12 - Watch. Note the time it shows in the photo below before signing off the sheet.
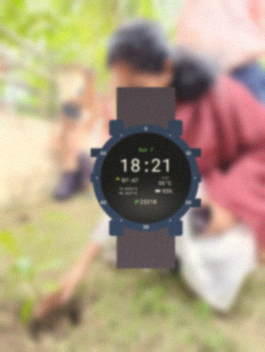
18:21
